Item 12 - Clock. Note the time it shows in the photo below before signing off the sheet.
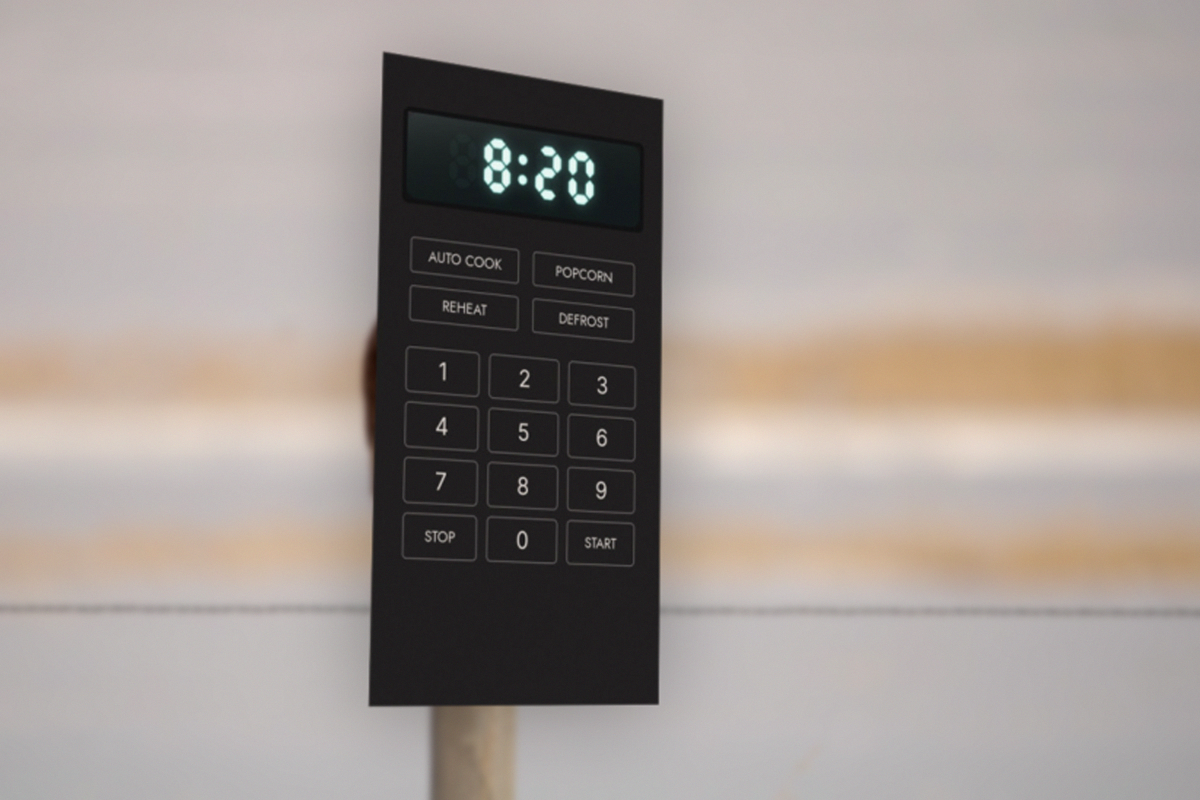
8:20
